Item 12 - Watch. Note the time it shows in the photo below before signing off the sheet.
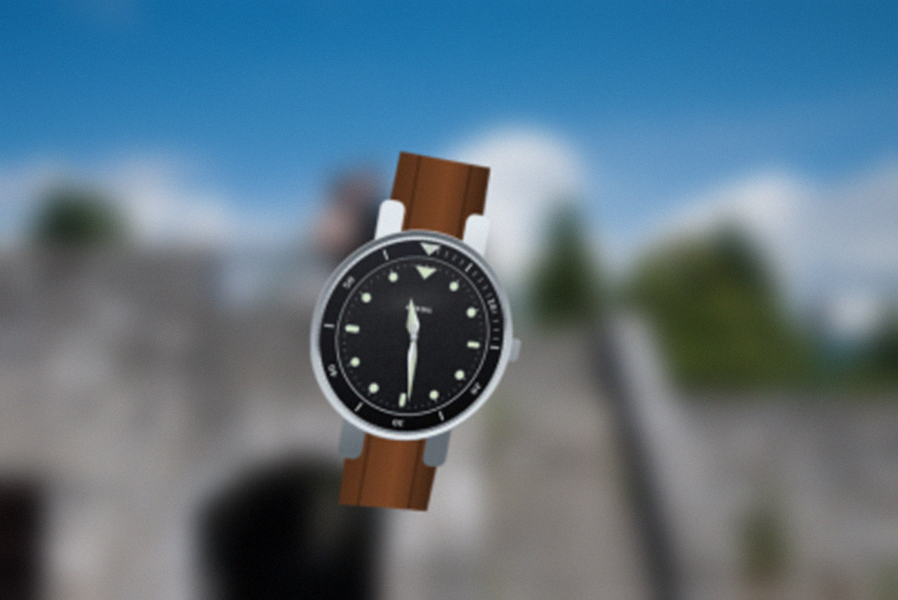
11:29
